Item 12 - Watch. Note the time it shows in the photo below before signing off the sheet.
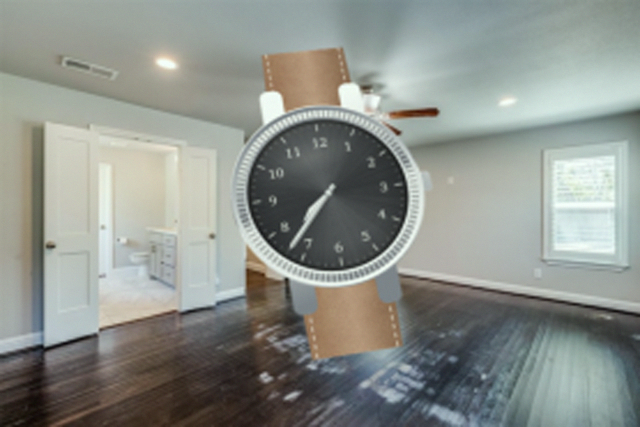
7:37
